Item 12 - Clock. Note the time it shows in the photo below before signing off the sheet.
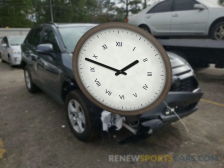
1:48
